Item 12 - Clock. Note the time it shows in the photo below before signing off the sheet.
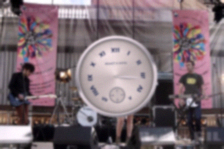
3:16
